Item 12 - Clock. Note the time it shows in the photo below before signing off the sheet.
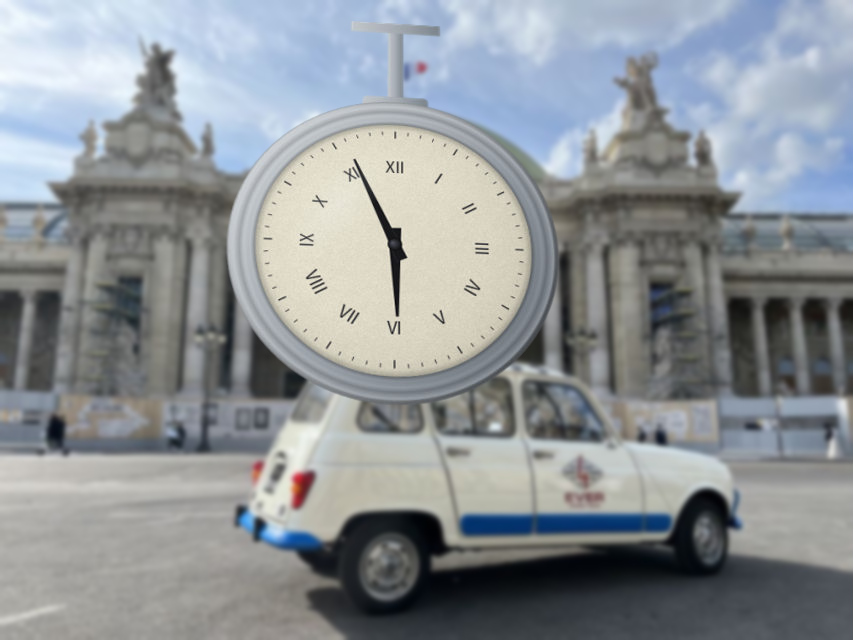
5:56
